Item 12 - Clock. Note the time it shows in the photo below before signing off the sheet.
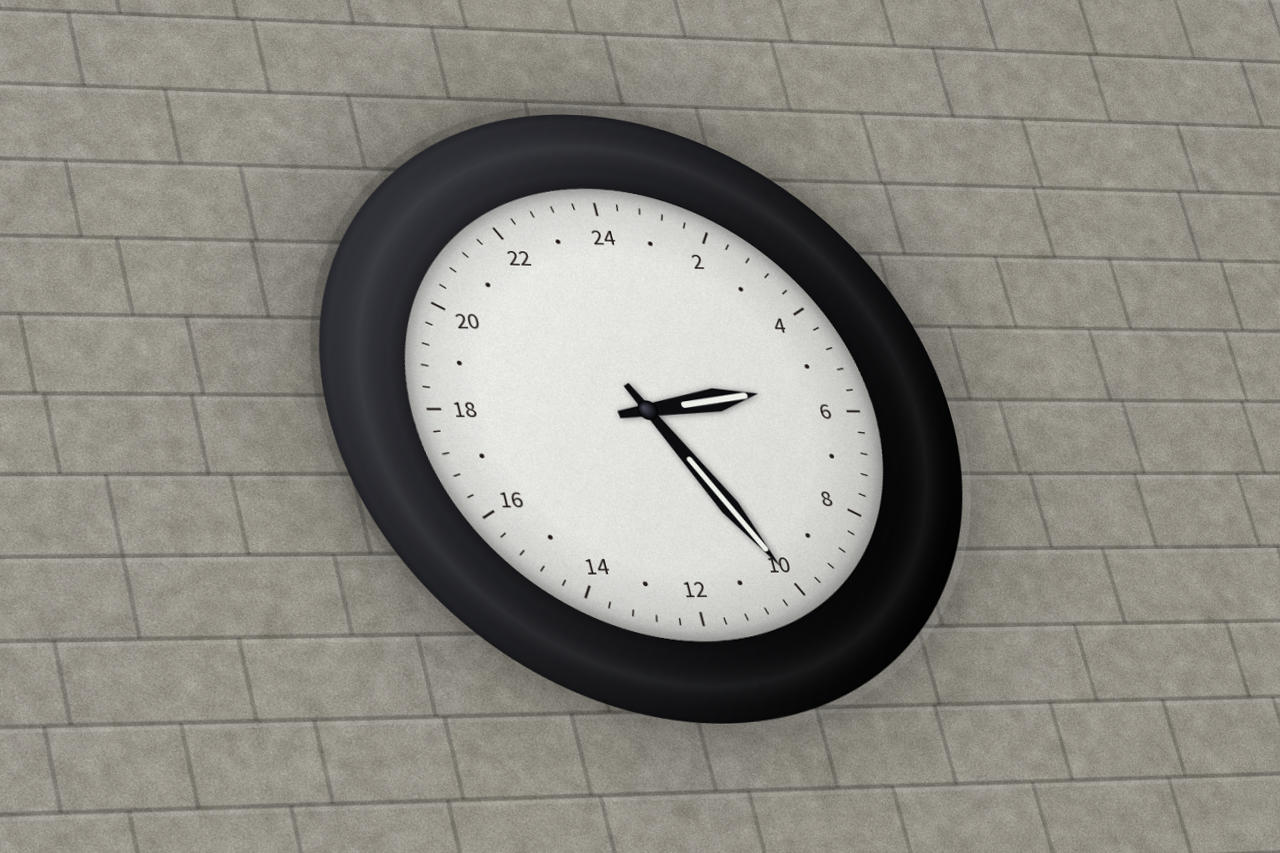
5:25
